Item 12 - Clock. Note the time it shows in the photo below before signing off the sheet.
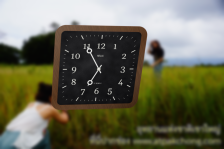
6:55
